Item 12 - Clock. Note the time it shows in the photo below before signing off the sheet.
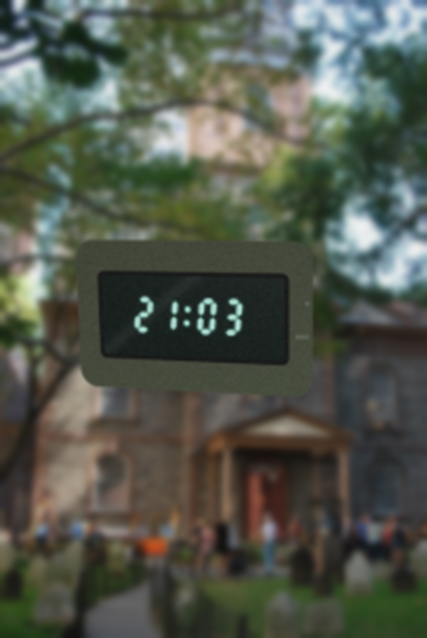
21:03
